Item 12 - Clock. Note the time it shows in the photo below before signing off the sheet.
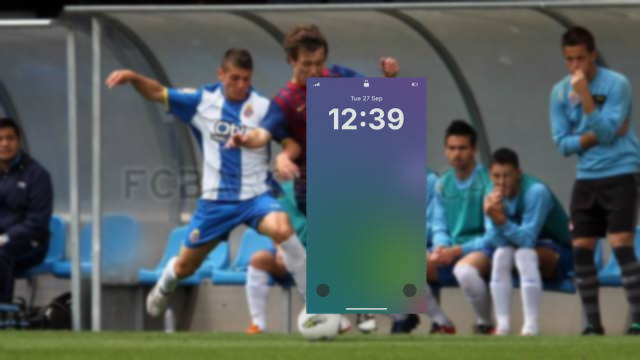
12:39
